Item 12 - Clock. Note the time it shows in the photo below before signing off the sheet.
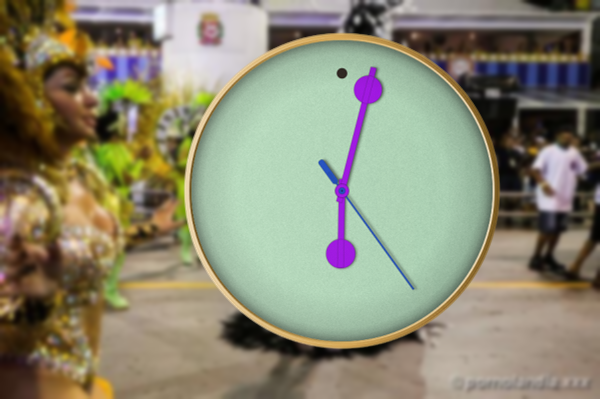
6:02:24
